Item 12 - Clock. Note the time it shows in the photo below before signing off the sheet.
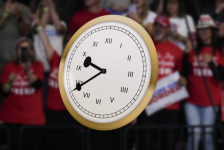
9:39
